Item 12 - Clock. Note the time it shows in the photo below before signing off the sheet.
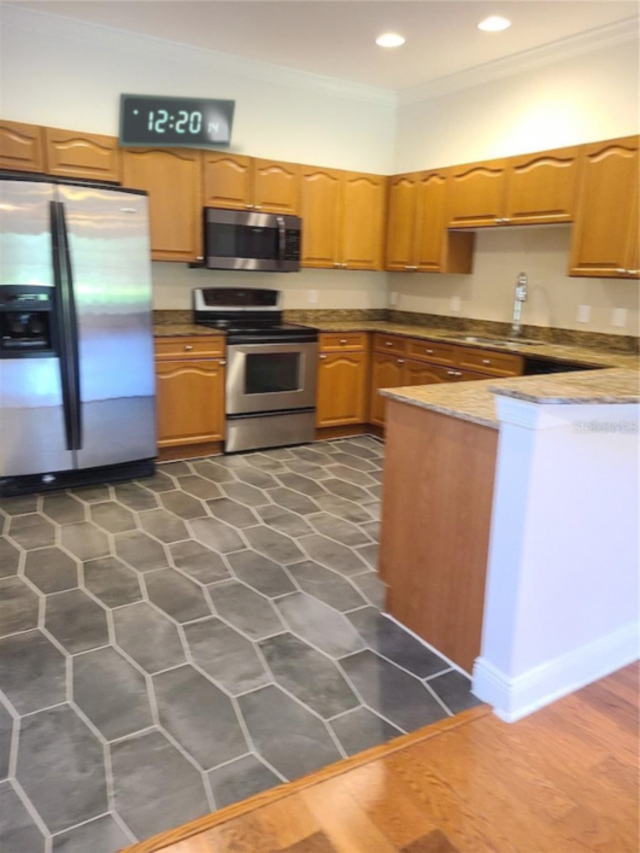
12:20
